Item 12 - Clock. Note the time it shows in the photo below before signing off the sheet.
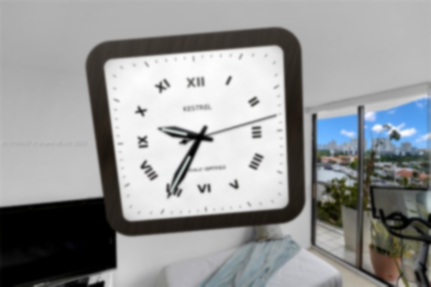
9:35:13
